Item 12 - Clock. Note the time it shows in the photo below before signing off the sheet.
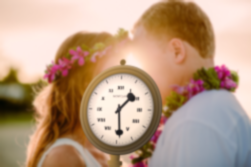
1:29
